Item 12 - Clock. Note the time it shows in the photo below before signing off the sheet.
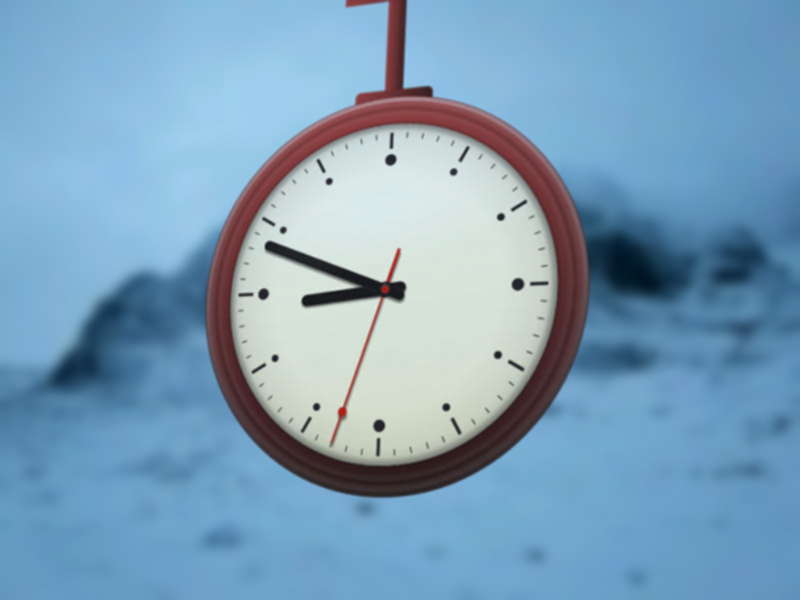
8:48:33
